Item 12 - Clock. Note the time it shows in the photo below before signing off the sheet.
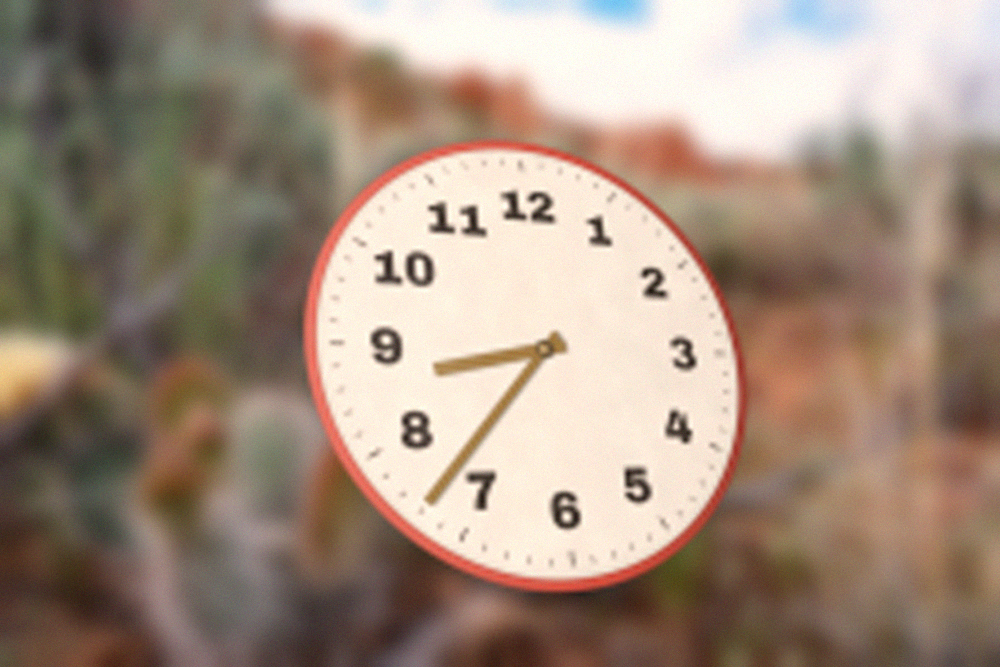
8:37
